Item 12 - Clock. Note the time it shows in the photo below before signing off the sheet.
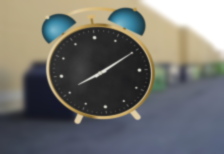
8:10
